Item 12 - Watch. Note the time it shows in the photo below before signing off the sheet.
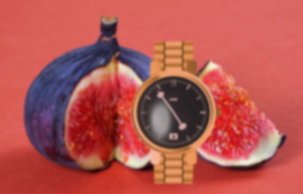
4:54
